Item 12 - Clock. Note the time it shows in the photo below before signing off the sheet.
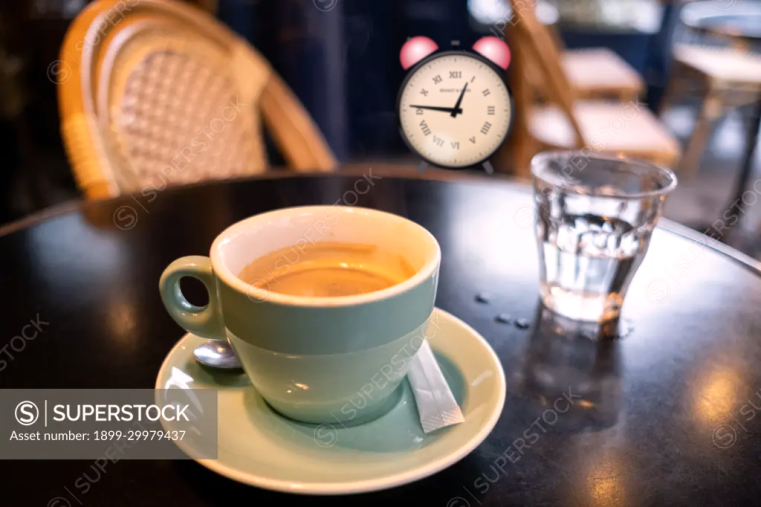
12:46
